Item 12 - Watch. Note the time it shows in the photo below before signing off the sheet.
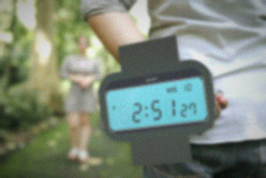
2:51:27
